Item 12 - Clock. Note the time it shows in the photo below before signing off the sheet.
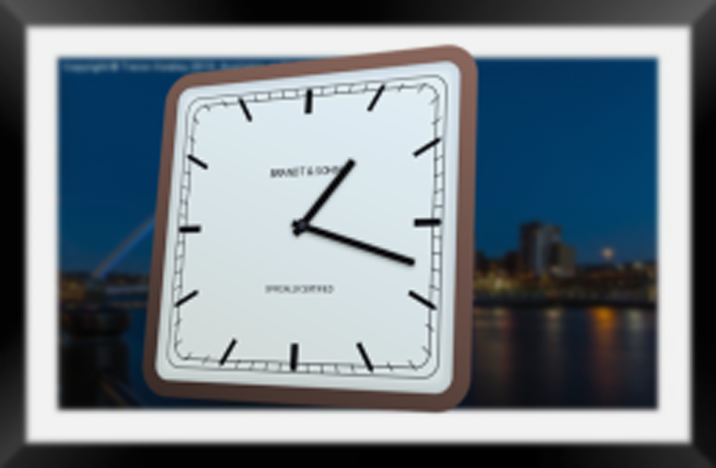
1:18
